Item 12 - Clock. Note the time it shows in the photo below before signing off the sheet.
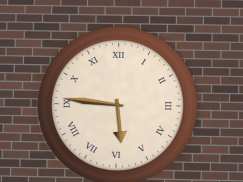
5:46
